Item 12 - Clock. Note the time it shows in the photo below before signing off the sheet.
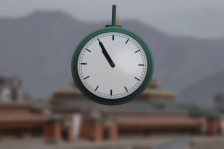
10:55
